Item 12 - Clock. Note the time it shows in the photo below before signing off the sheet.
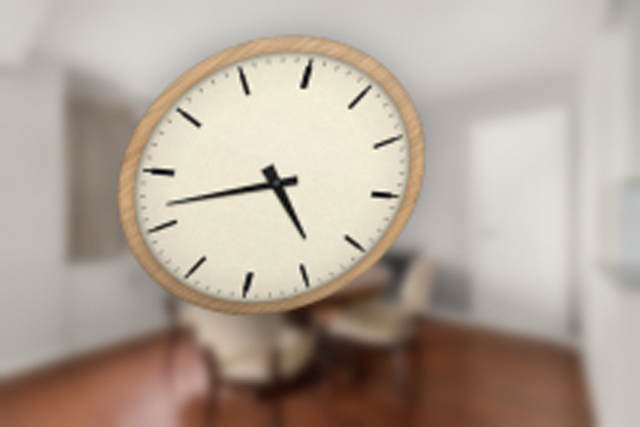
4:42
